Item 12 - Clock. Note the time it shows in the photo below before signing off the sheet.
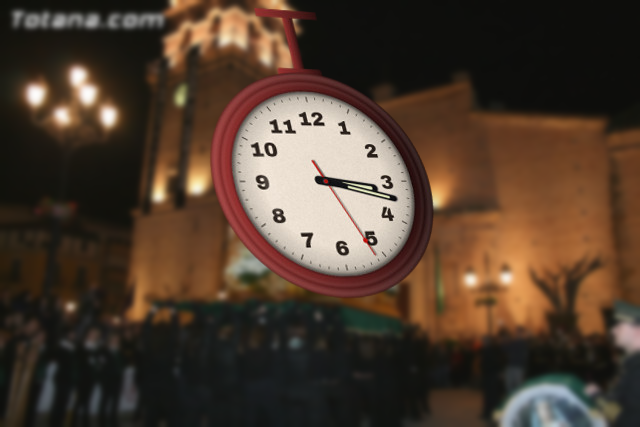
3:17:26
